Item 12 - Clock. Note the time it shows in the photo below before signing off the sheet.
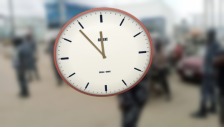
11:54
